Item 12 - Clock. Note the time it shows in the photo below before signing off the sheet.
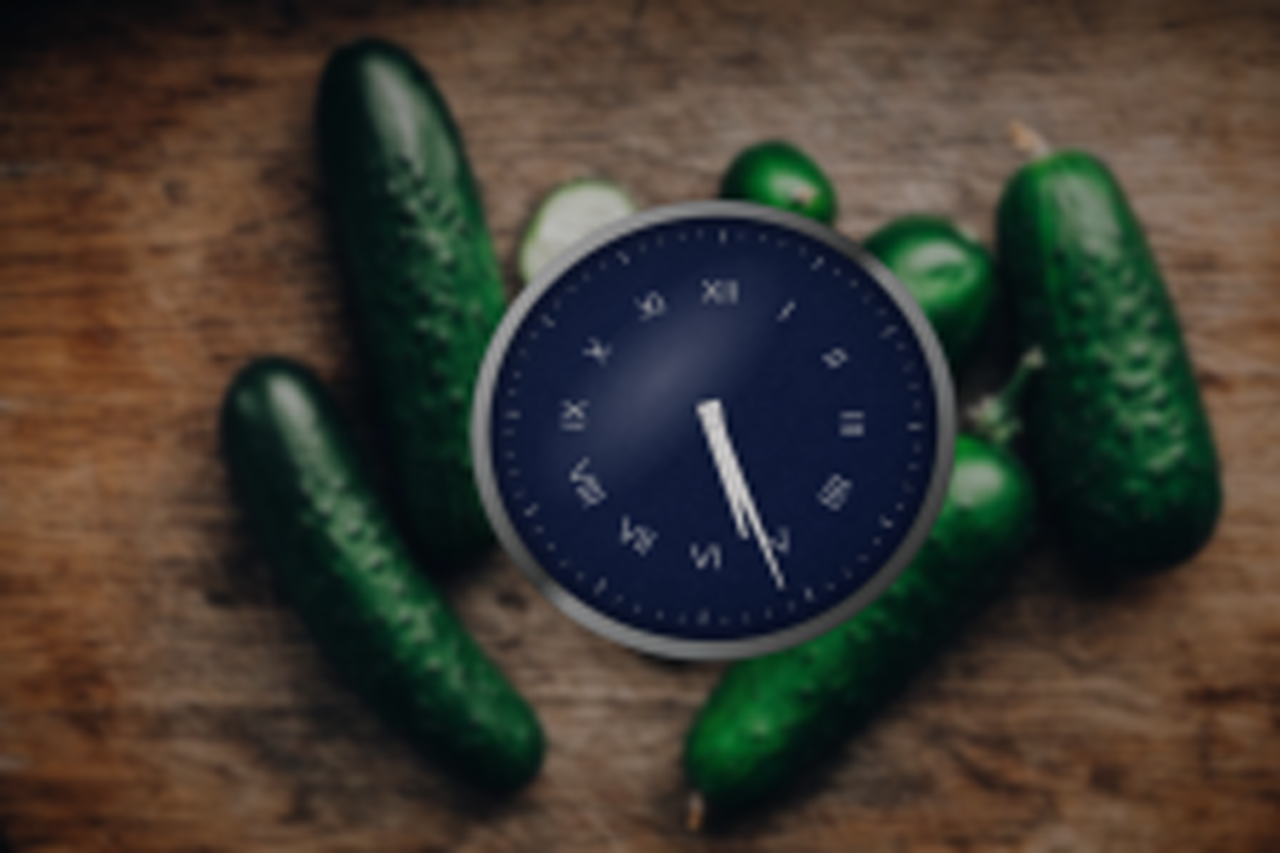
5:26
